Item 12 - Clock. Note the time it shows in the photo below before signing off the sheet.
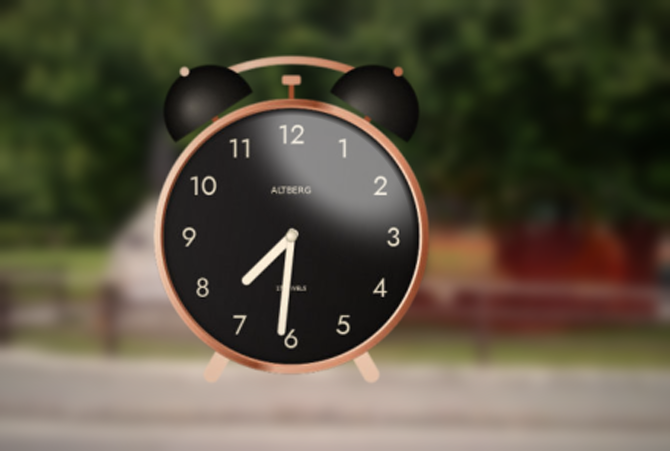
7:31
